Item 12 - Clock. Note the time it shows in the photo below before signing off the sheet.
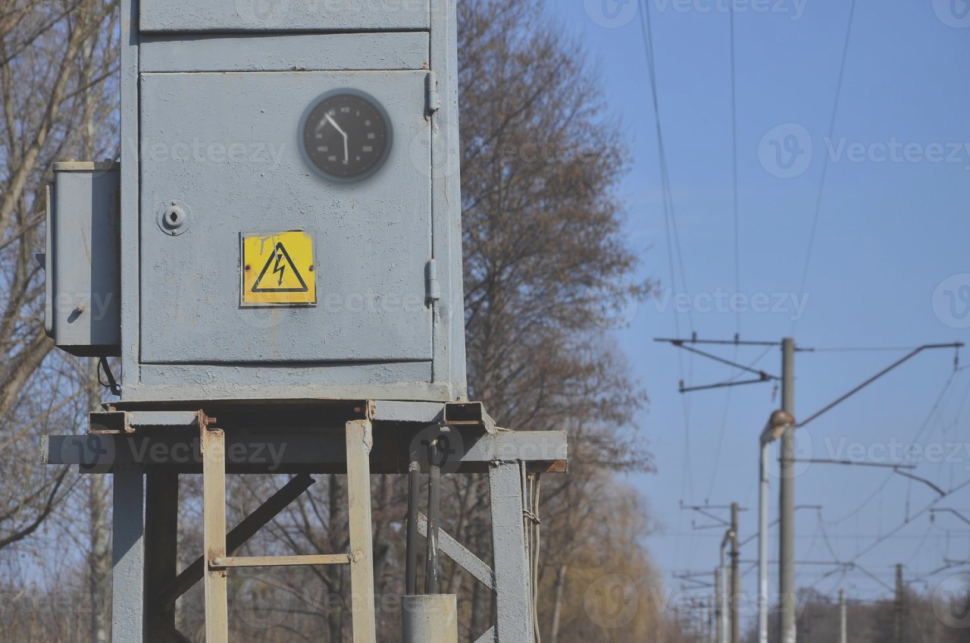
5:53
